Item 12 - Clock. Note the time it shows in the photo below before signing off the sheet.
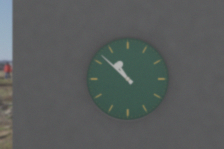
10:52
